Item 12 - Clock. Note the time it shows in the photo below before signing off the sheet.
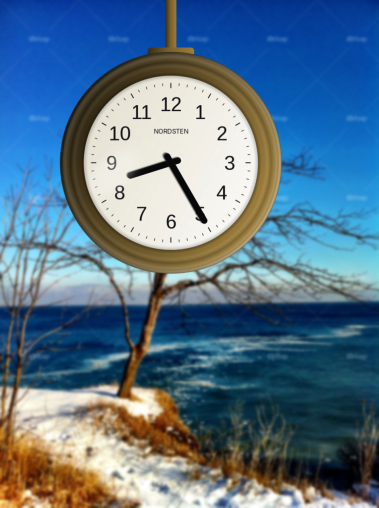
8:25
